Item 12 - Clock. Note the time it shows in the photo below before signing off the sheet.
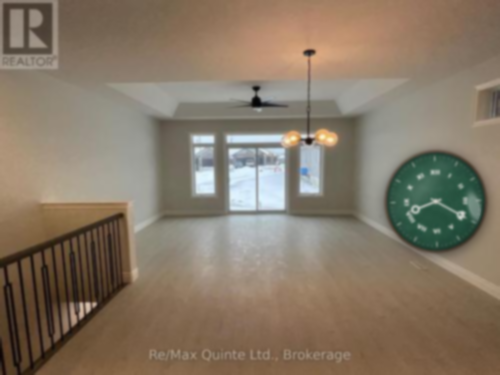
8:20
